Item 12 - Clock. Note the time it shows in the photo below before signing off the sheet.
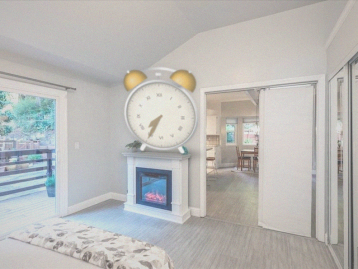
7:35
